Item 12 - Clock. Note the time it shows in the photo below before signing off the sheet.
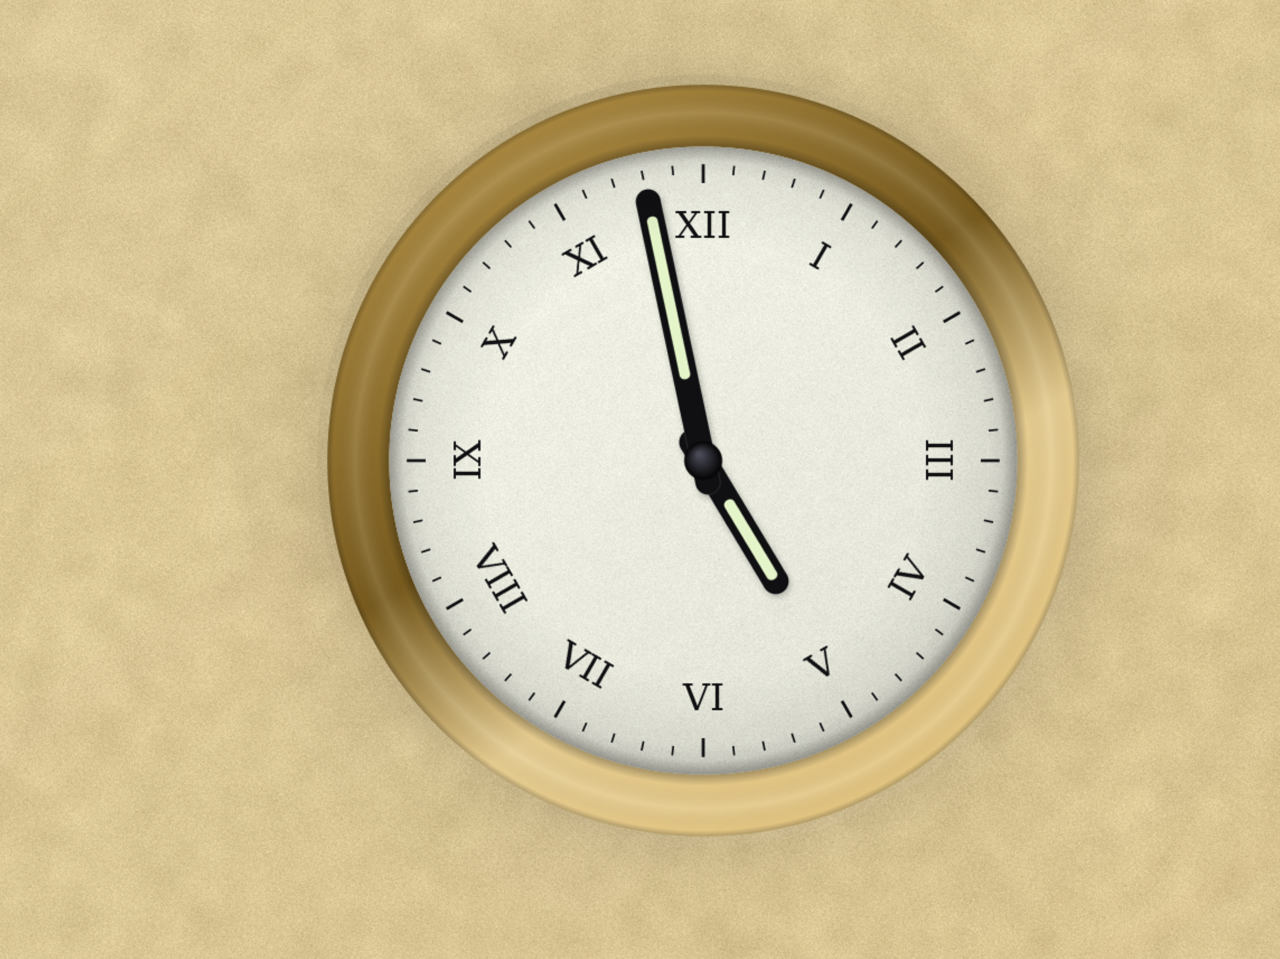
4:58
